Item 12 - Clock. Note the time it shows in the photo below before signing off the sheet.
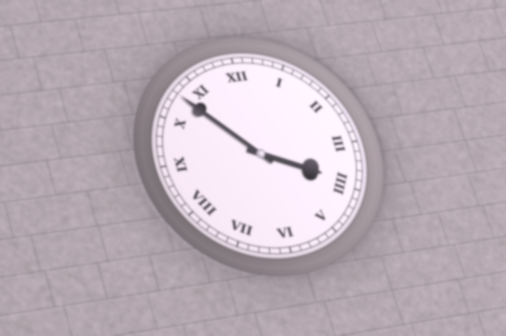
3:53
